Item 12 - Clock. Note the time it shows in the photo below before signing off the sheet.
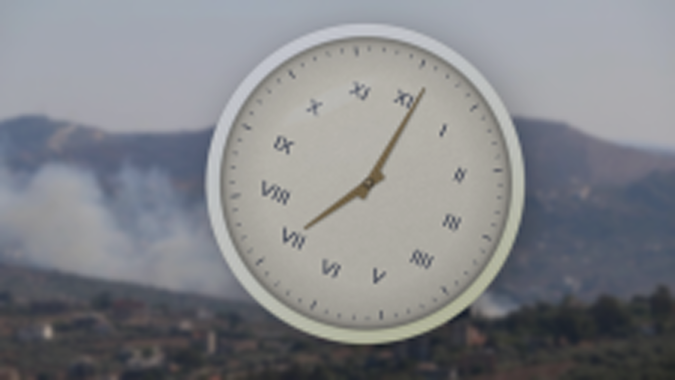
7:01
